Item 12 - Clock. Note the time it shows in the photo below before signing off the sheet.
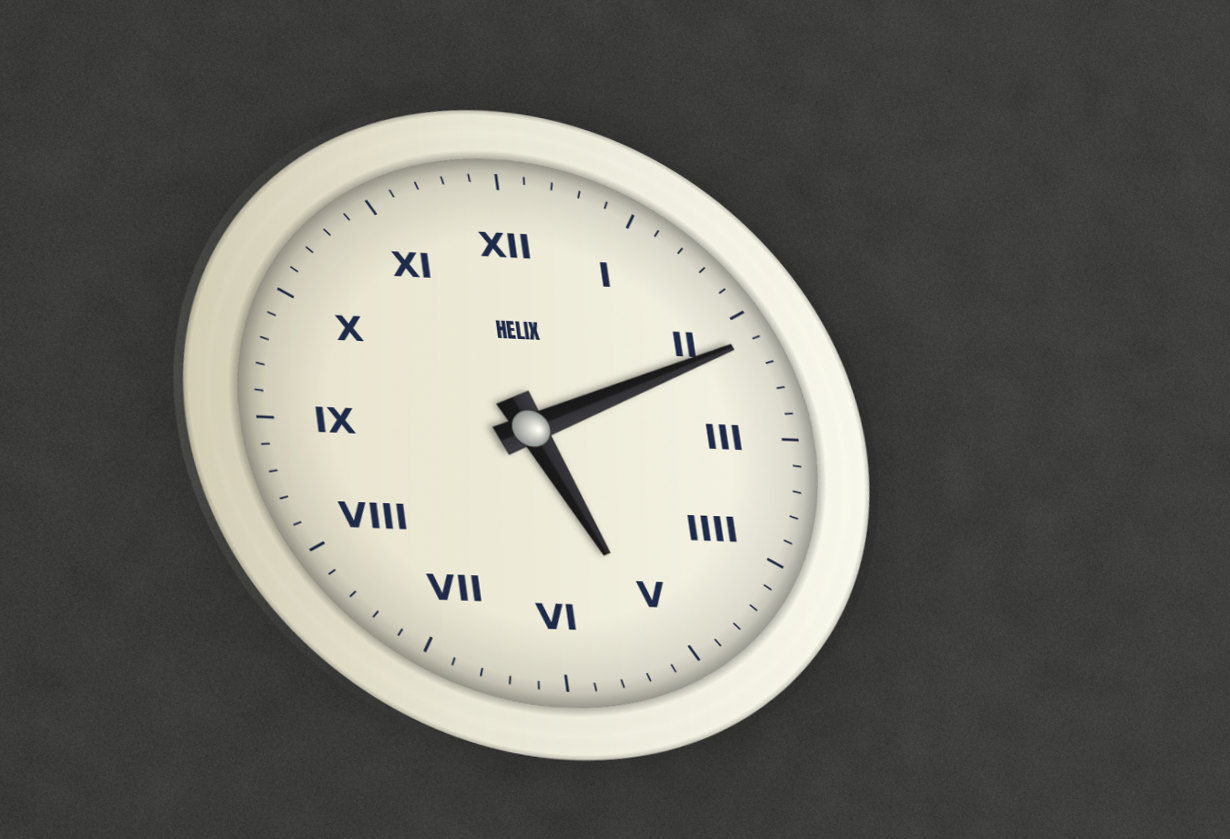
5:11
